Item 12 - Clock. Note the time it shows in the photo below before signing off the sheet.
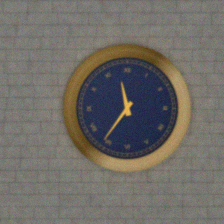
11:36
